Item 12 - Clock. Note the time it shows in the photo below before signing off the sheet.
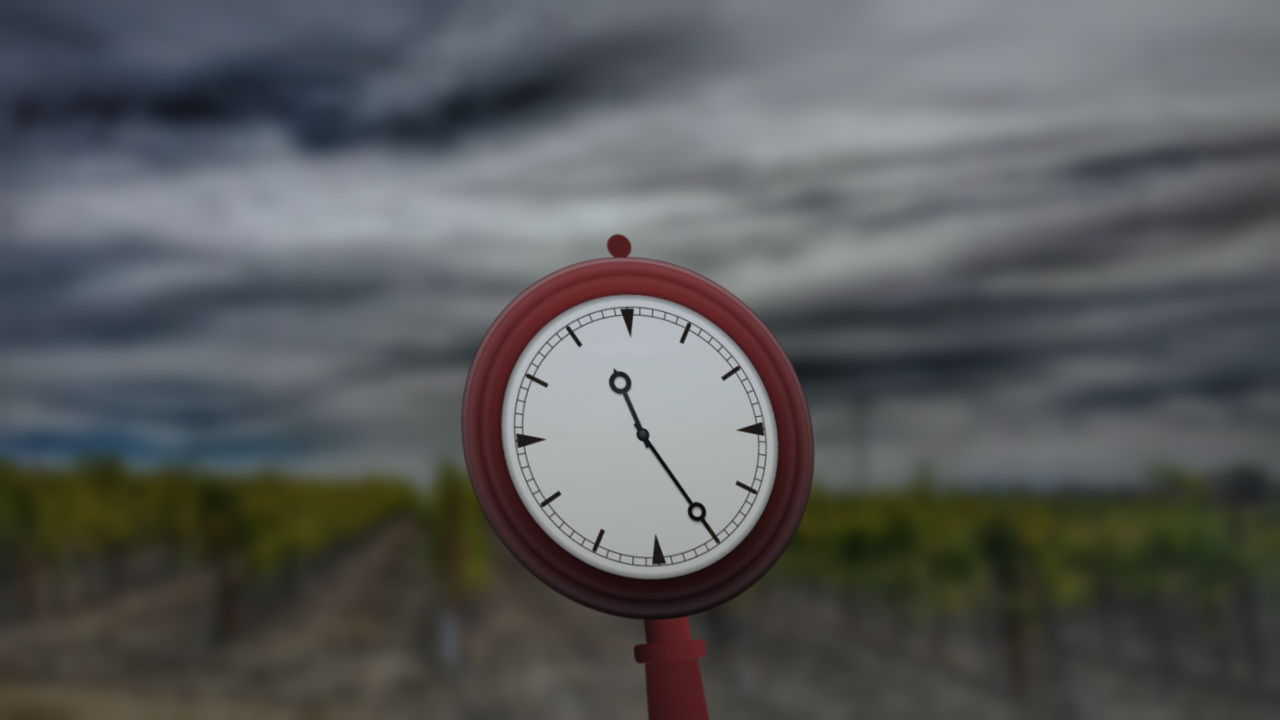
11:25
